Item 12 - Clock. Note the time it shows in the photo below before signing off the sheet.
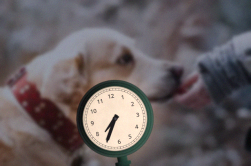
7:35
